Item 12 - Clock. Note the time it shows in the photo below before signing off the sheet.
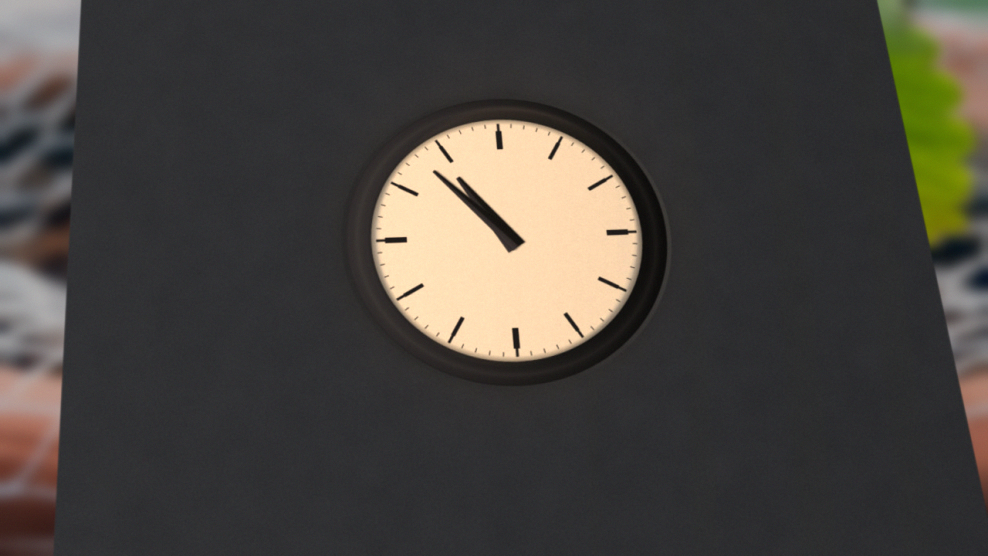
10:53
